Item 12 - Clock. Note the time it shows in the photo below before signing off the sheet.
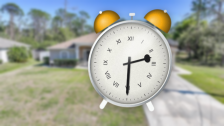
2:30
